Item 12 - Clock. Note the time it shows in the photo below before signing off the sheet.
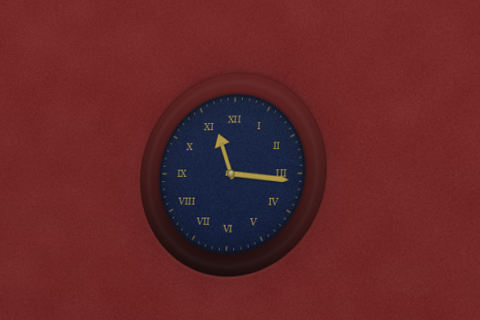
11:16
